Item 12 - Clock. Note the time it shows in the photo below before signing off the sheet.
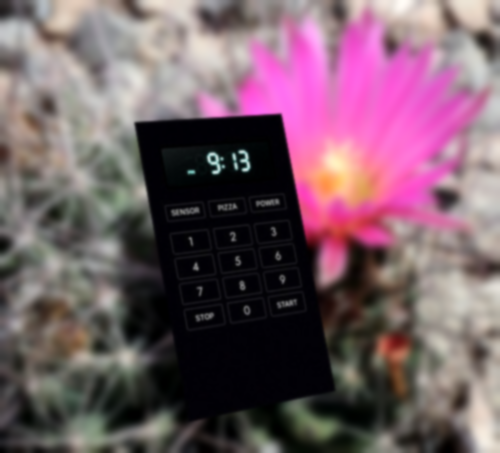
9:13
